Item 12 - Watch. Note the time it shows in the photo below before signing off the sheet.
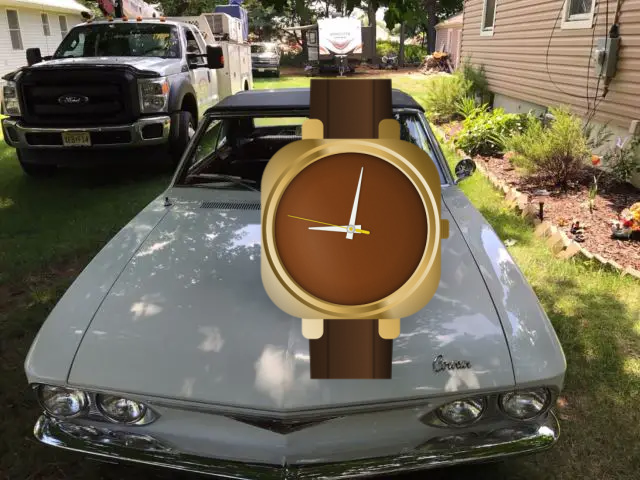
9:01:47
